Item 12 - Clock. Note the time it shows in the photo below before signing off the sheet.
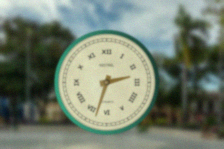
2:33
